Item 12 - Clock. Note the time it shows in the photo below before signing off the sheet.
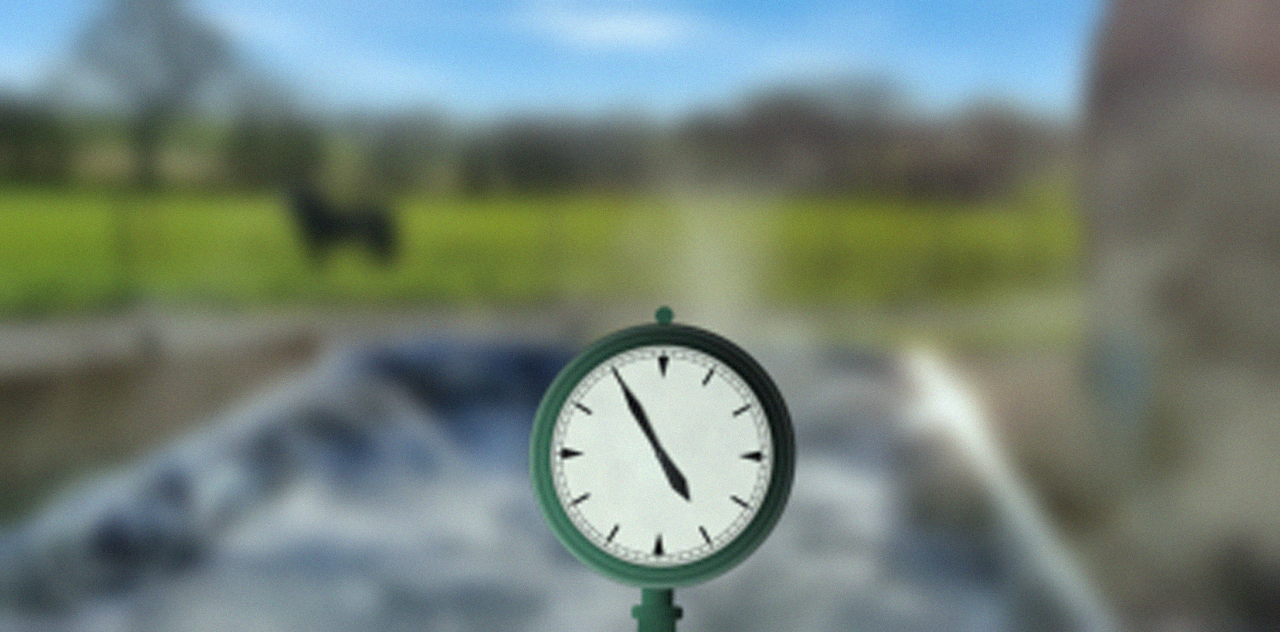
4:55
